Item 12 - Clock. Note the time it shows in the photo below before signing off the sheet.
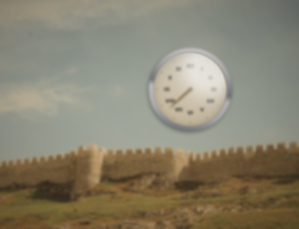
7:38
